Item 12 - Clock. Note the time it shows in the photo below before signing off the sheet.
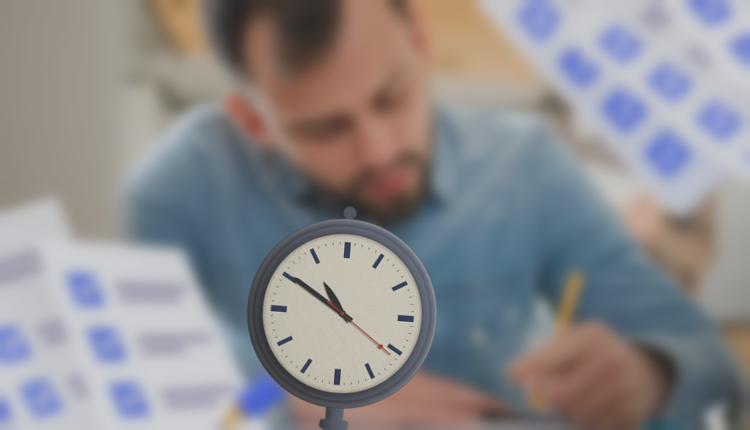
10:50:21
